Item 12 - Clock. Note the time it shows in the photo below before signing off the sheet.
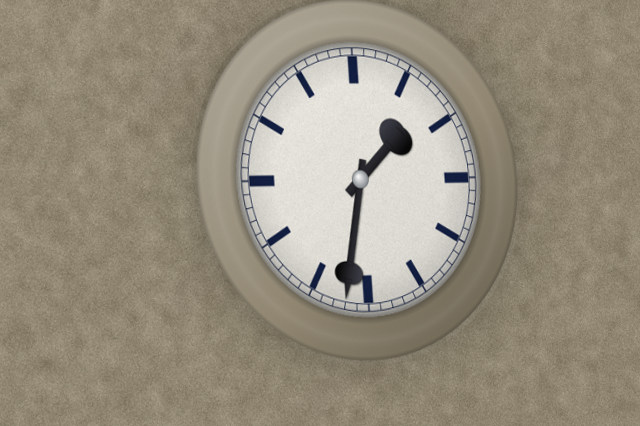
1:32
